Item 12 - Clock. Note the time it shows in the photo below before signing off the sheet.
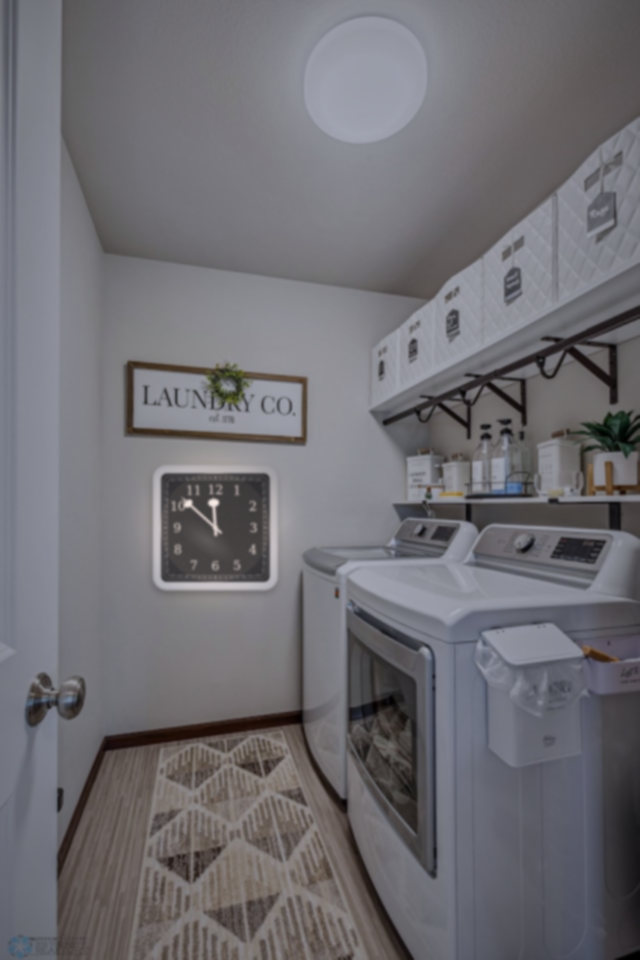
11:52
